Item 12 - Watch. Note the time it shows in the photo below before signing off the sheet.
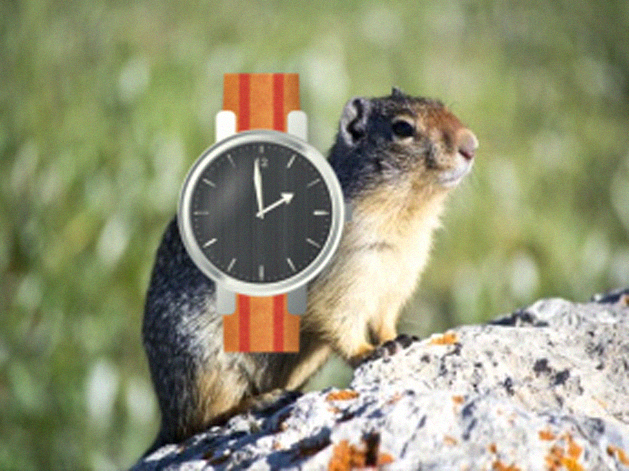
1:59
